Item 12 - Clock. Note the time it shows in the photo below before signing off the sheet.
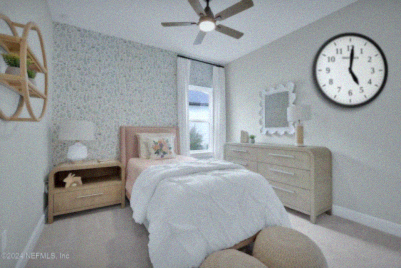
5:01
